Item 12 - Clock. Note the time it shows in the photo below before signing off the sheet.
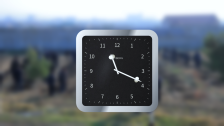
11:19
